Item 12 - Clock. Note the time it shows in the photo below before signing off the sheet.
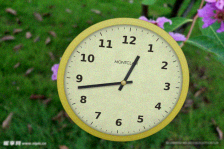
12:43
